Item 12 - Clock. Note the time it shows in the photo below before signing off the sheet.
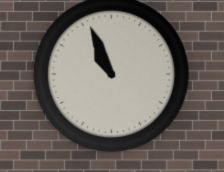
10:56
